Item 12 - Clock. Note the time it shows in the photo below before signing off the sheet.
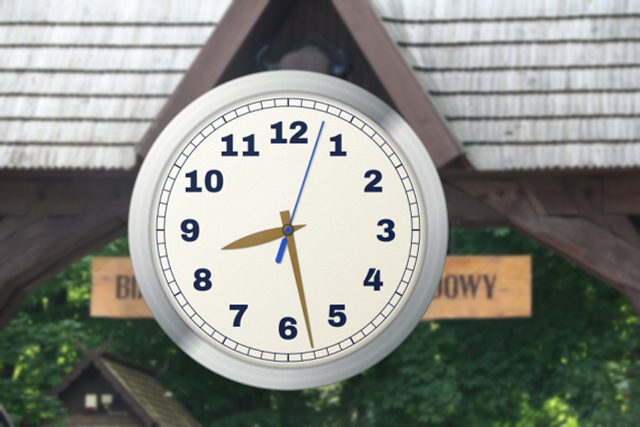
8:28:03
